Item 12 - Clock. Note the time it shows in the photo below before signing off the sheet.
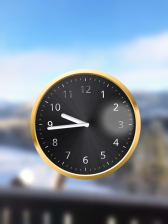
9:44
